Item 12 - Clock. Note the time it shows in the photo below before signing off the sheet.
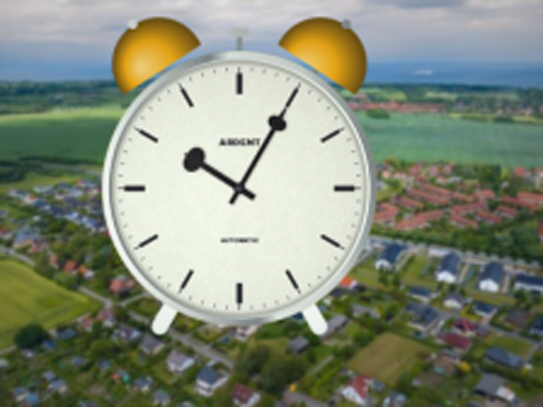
10:05
